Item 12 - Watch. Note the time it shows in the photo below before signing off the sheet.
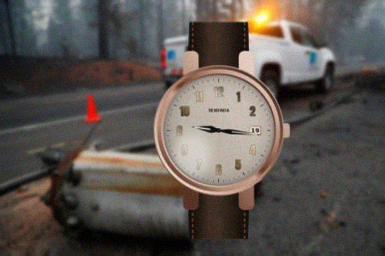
9:16
